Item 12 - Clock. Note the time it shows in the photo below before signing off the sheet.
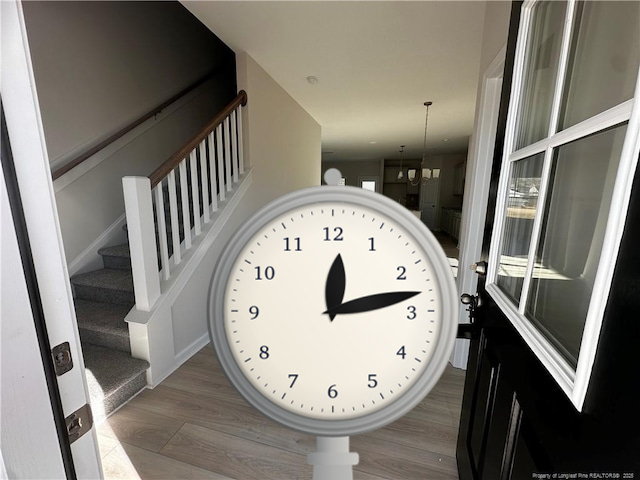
12:13
